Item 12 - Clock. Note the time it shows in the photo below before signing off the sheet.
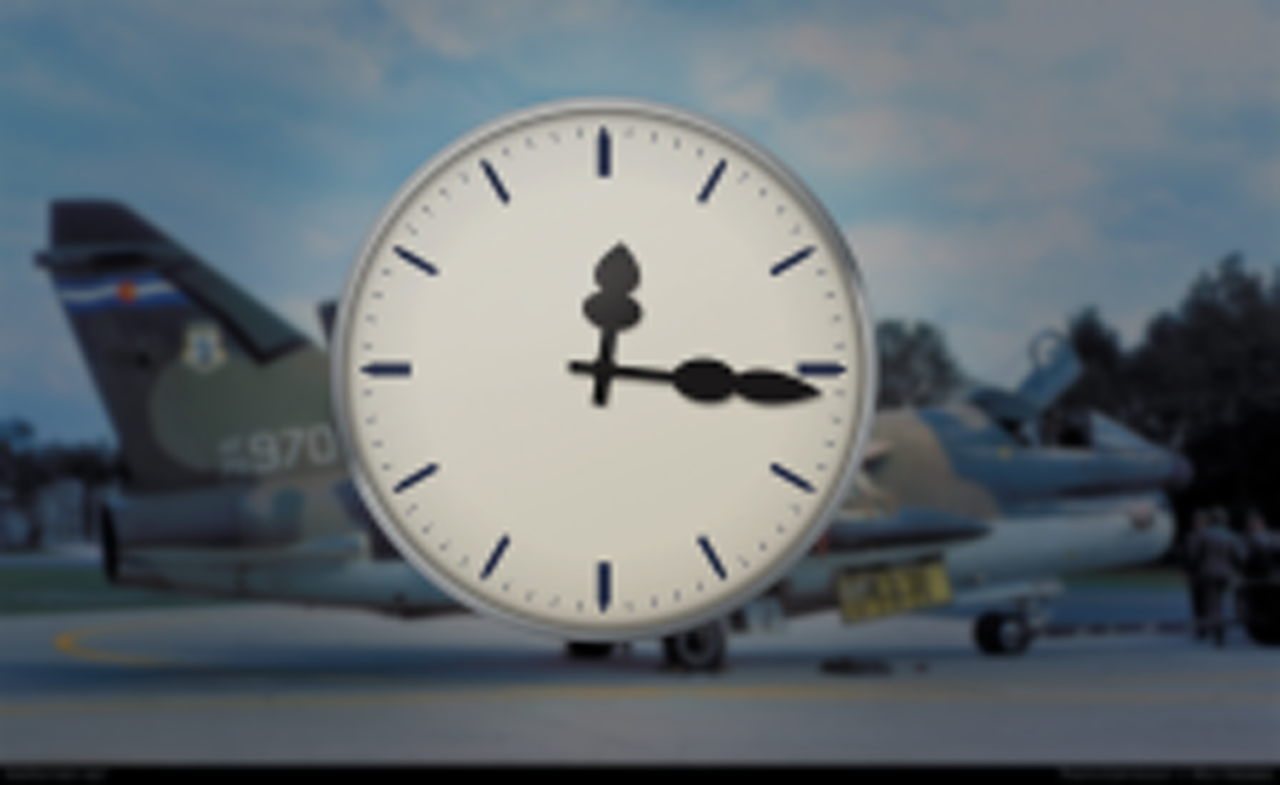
12:16
